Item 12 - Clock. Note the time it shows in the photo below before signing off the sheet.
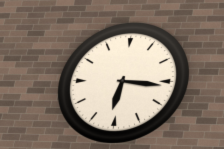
6:16
